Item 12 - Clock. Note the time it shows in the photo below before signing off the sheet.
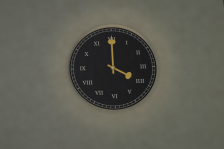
4:00
